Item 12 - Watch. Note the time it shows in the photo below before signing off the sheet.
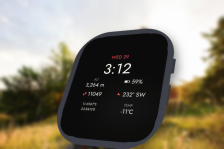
3:12
